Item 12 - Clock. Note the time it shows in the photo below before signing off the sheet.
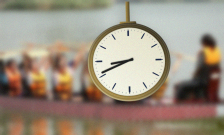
8:41
